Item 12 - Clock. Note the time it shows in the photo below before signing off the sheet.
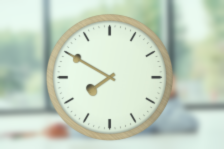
7:50
